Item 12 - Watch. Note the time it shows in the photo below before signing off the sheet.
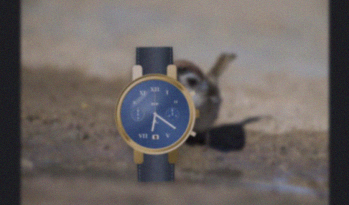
6:21
